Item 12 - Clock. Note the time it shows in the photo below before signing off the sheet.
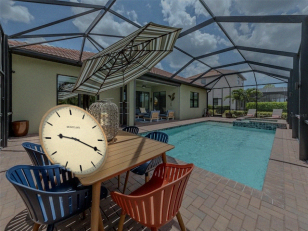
9:19
